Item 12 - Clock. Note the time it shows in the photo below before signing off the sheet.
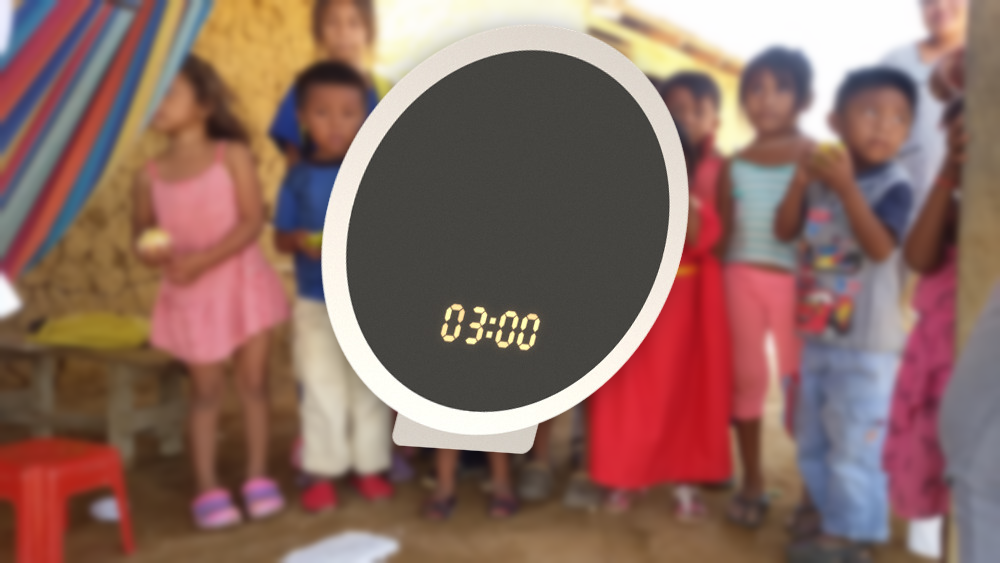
3:00
